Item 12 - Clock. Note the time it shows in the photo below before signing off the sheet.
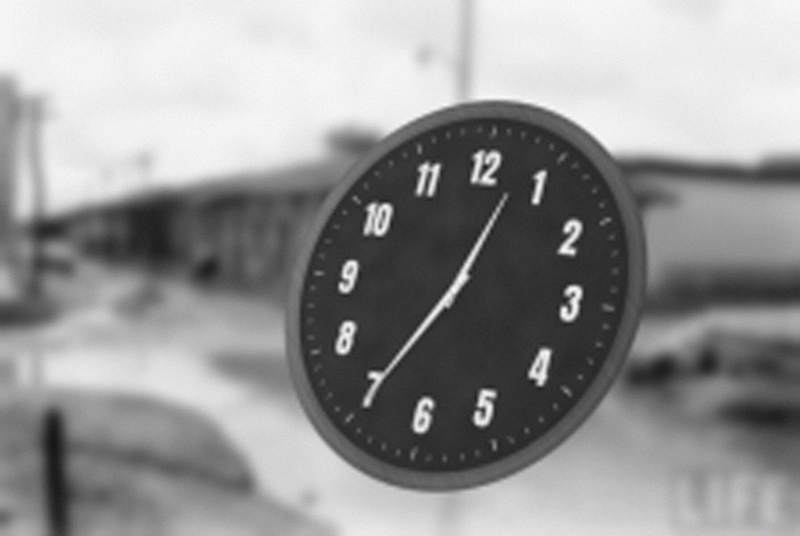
12:35
